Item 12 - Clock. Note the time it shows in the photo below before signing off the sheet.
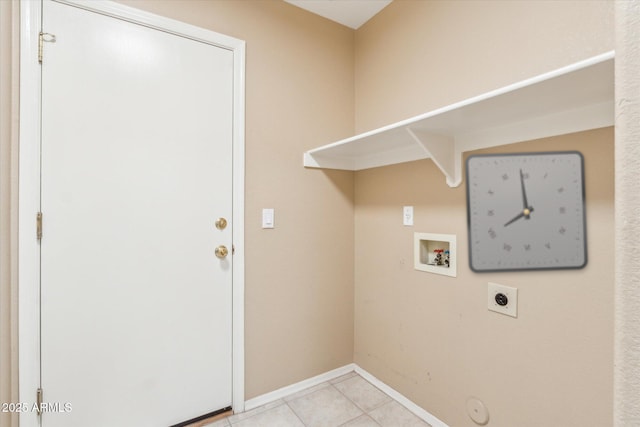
7:59
